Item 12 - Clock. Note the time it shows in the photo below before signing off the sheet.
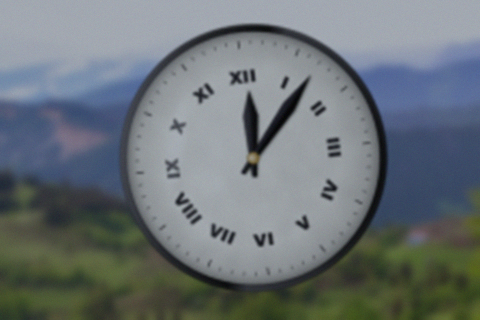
12:07
